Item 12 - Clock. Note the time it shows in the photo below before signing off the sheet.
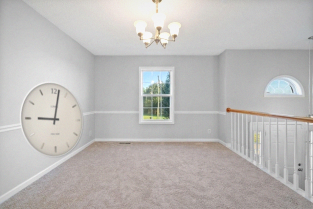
9:02
